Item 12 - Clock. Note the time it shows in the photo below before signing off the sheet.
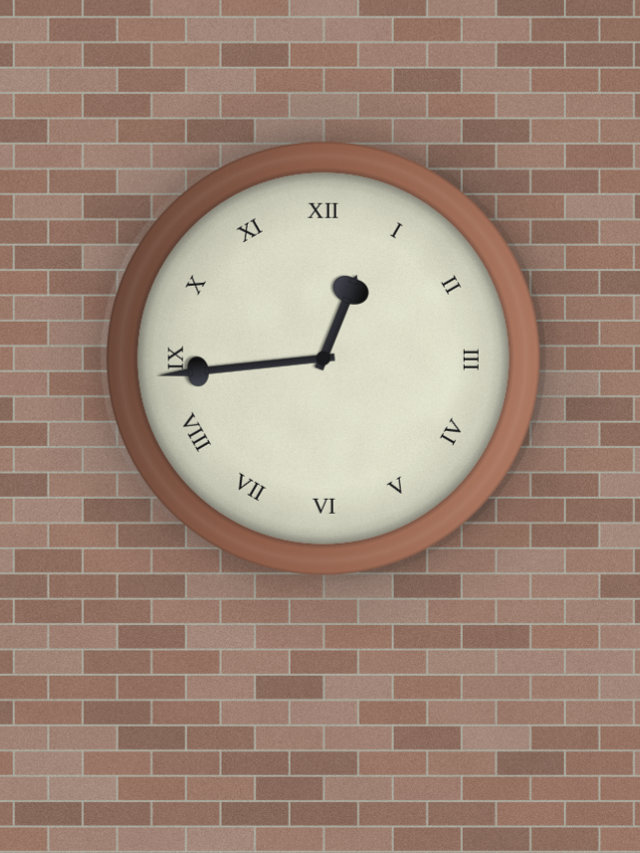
12:44
